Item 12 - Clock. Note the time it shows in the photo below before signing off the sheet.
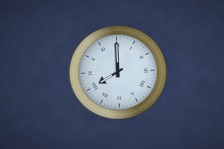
8:00
